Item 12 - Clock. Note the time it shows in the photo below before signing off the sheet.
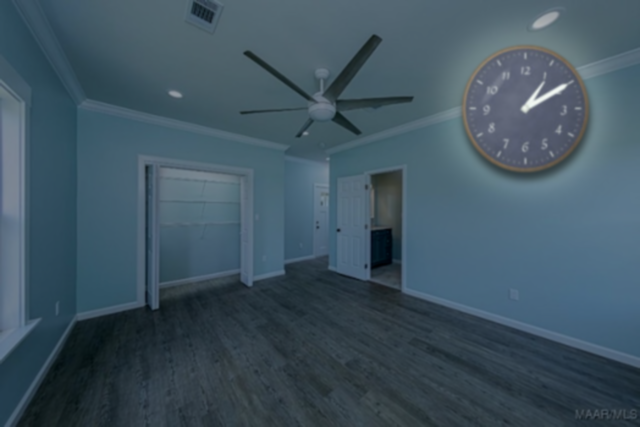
1:10
